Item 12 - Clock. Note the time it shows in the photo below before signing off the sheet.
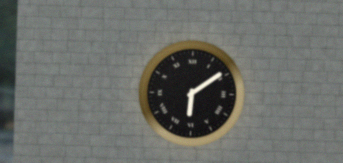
6:09
